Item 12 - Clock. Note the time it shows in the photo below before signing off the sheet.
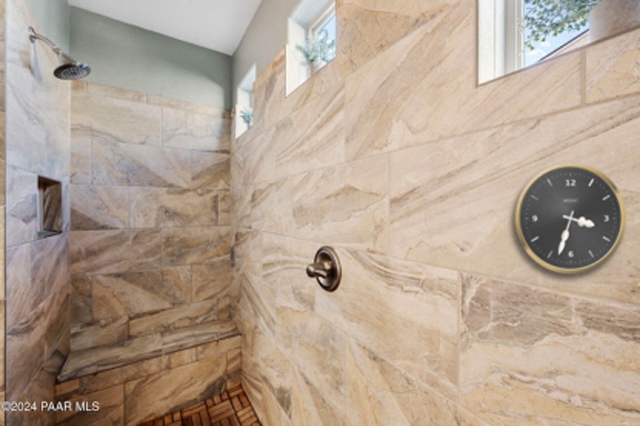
3:33
